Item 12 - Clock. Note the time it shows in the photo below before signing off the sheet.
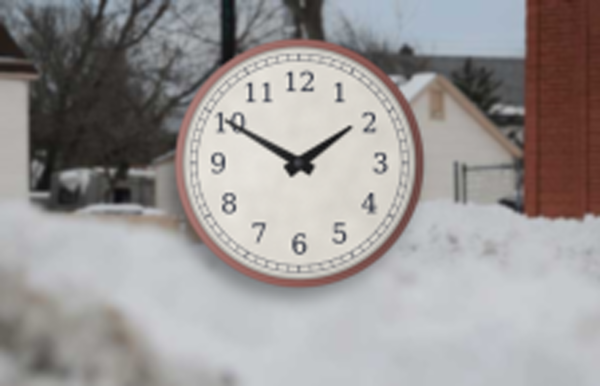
1:50
